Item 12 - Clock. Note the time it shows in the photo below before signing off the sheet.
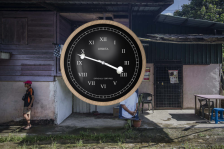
3:48
